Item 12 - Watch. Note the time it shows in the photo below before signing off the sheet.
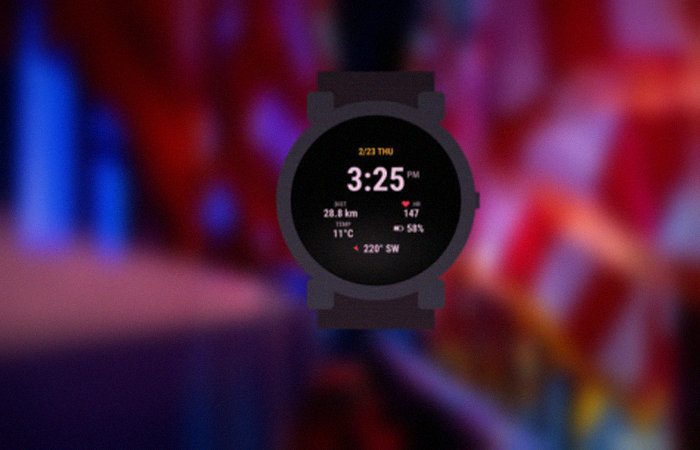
3:25
